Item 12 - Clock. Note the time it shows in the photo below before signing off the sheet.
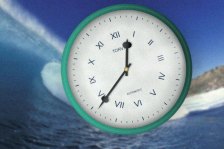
12:39
